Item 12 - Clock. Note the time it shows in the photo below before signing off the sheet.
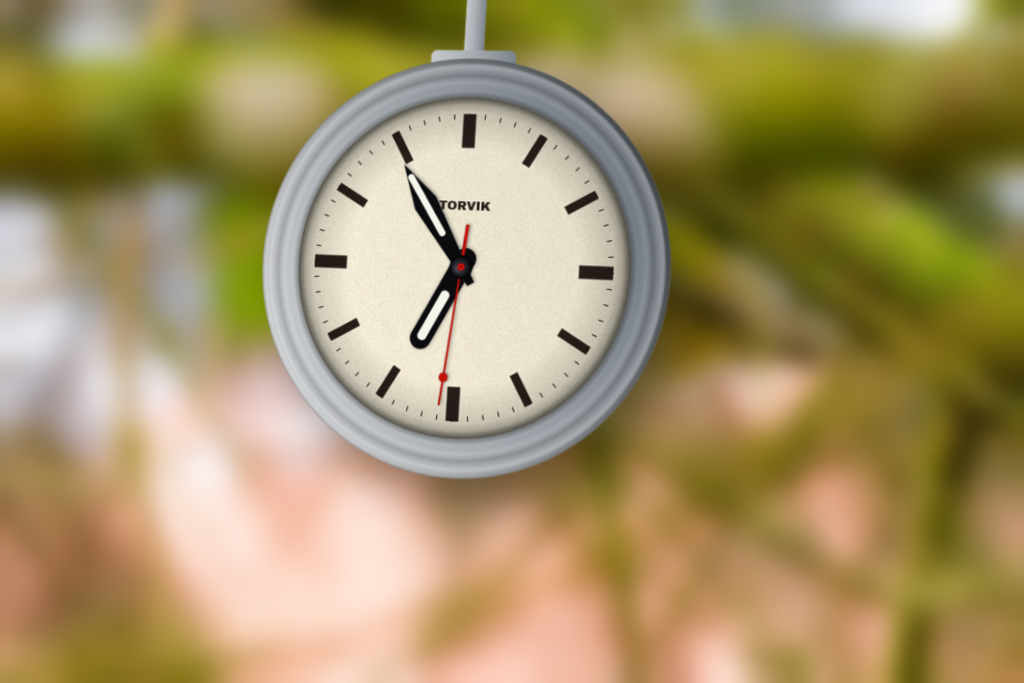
6:54:31
